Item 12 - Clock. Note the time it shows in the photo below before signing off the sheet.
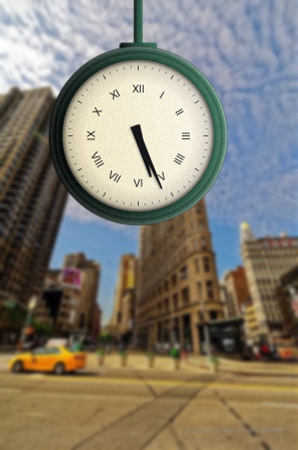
5:26
